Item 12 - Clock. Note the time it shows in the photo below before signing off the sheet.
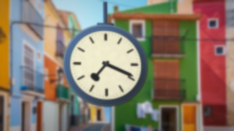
7:19
